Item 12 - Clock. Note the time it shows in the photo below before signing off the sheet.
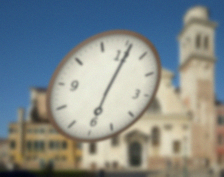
6:01
